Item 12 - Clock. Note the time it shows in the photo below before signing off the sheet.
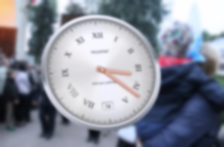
3:22
